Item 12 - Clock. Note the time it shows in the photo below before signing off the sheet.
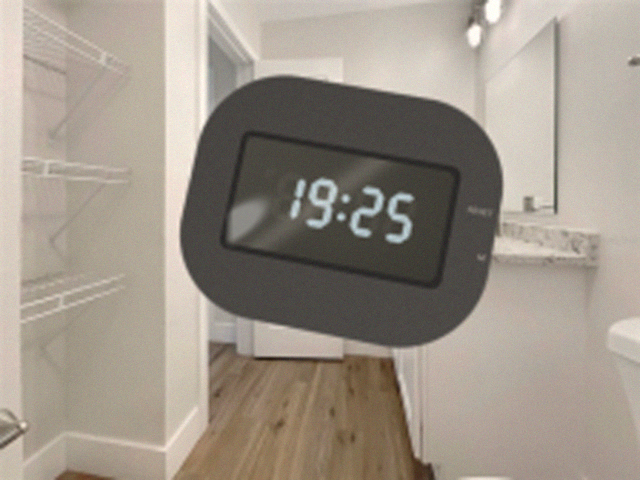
19:25
